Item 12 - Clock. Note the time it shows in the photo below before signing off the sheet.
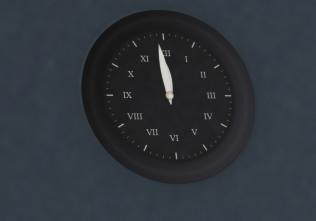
11:59
